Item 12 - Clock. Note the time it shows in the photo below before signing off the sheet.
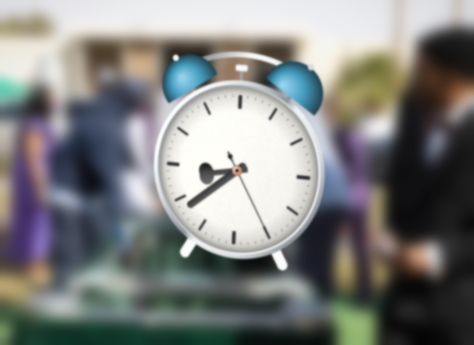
8:38:25
